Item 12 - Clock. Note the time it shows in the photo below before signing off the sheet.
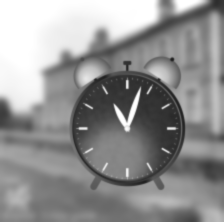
11:03
